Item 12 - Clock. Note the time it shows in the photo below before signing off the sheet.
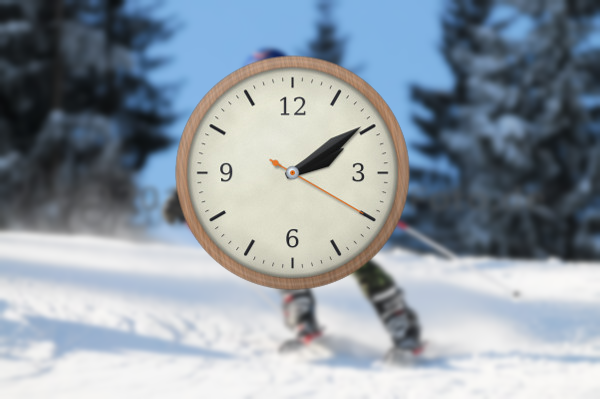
2:09:20
